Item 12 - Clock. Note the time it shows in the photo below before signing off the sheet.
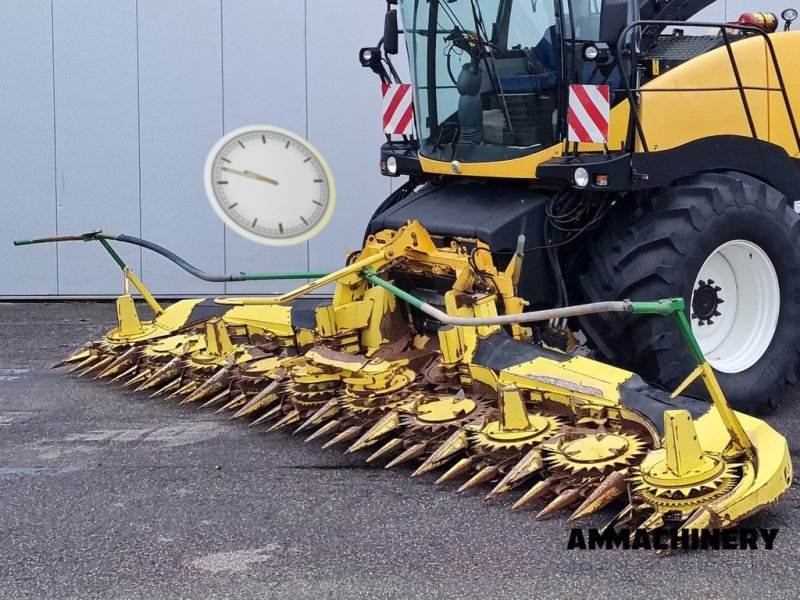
9:48
